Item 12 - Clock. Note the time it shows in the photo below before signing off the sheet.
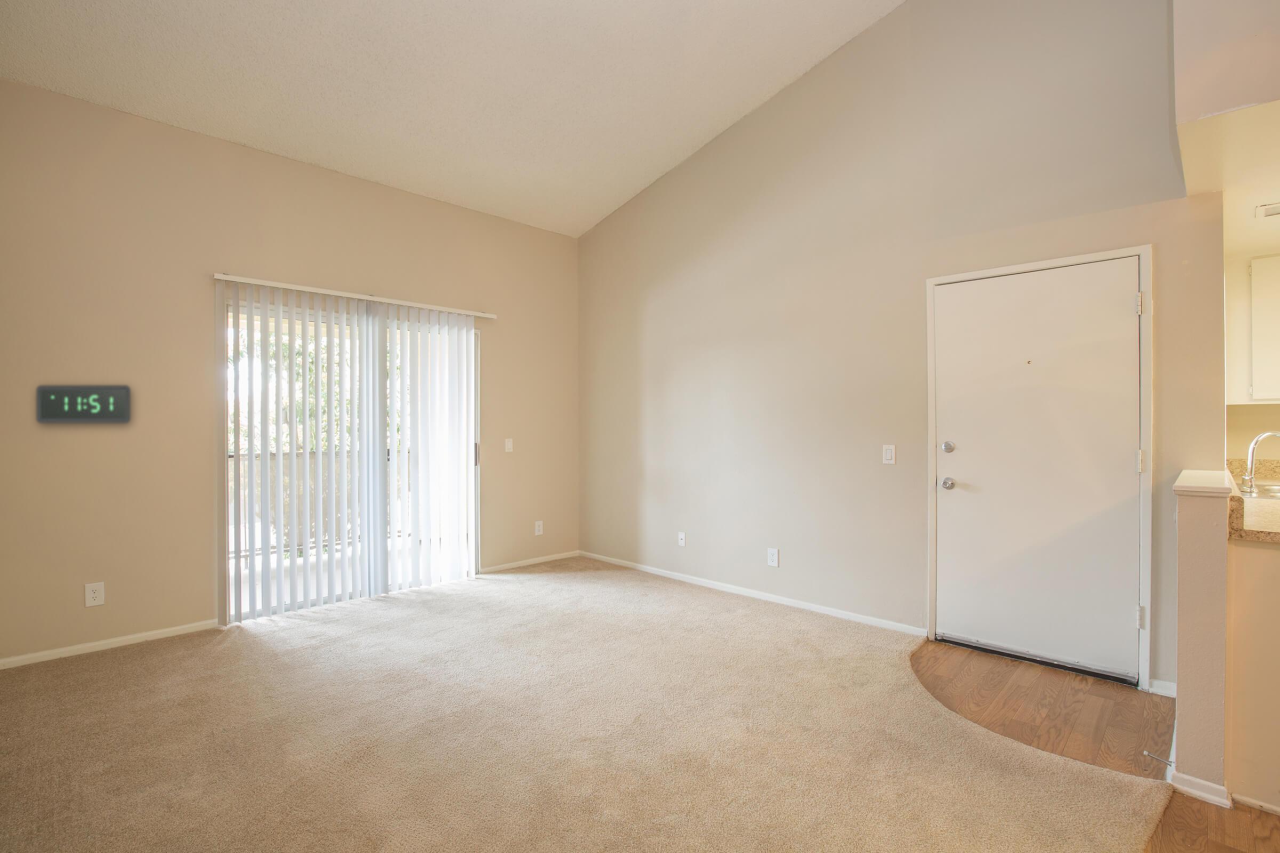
11:51
